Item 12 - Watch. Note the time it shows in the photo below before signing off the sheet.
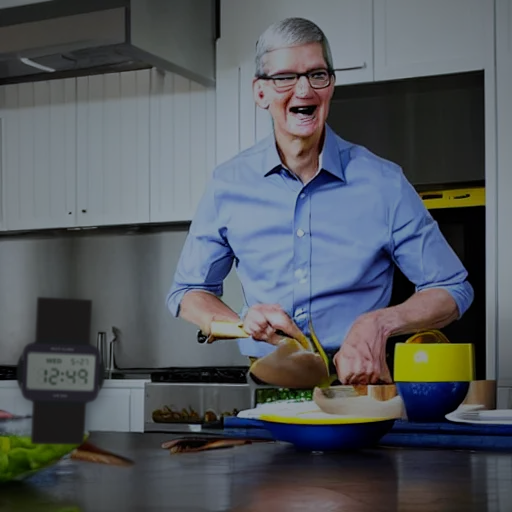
12:49
